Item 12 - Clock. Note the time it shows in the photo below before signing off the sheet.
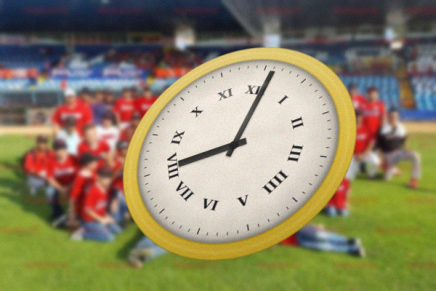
8:01
